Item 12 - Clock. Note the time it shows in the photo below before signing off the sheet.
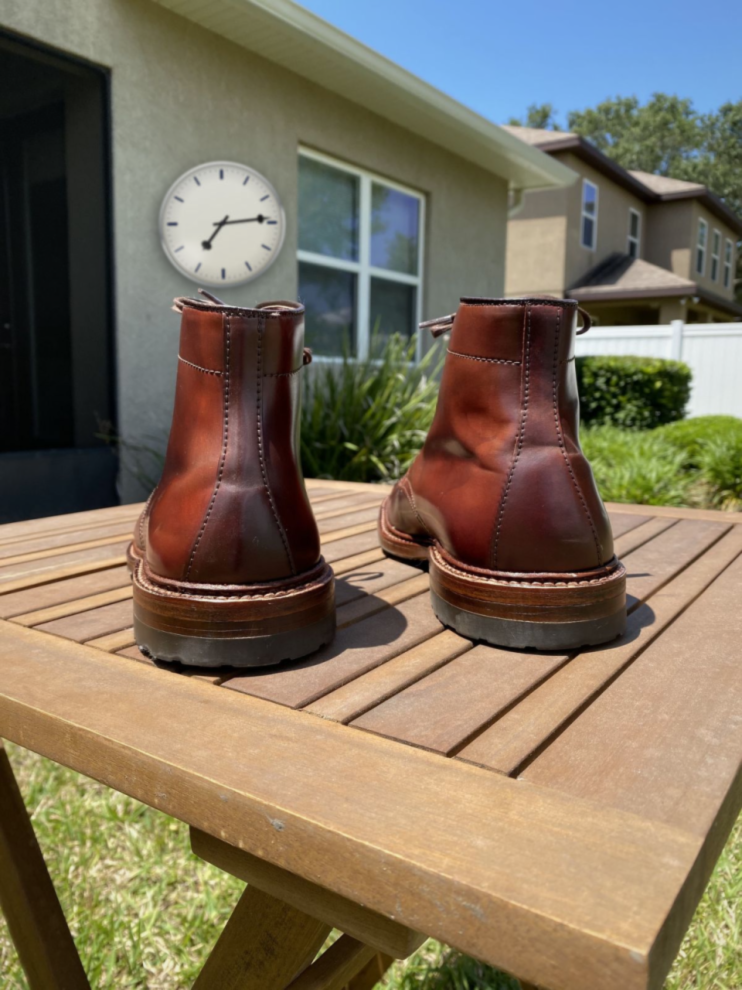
7:14
